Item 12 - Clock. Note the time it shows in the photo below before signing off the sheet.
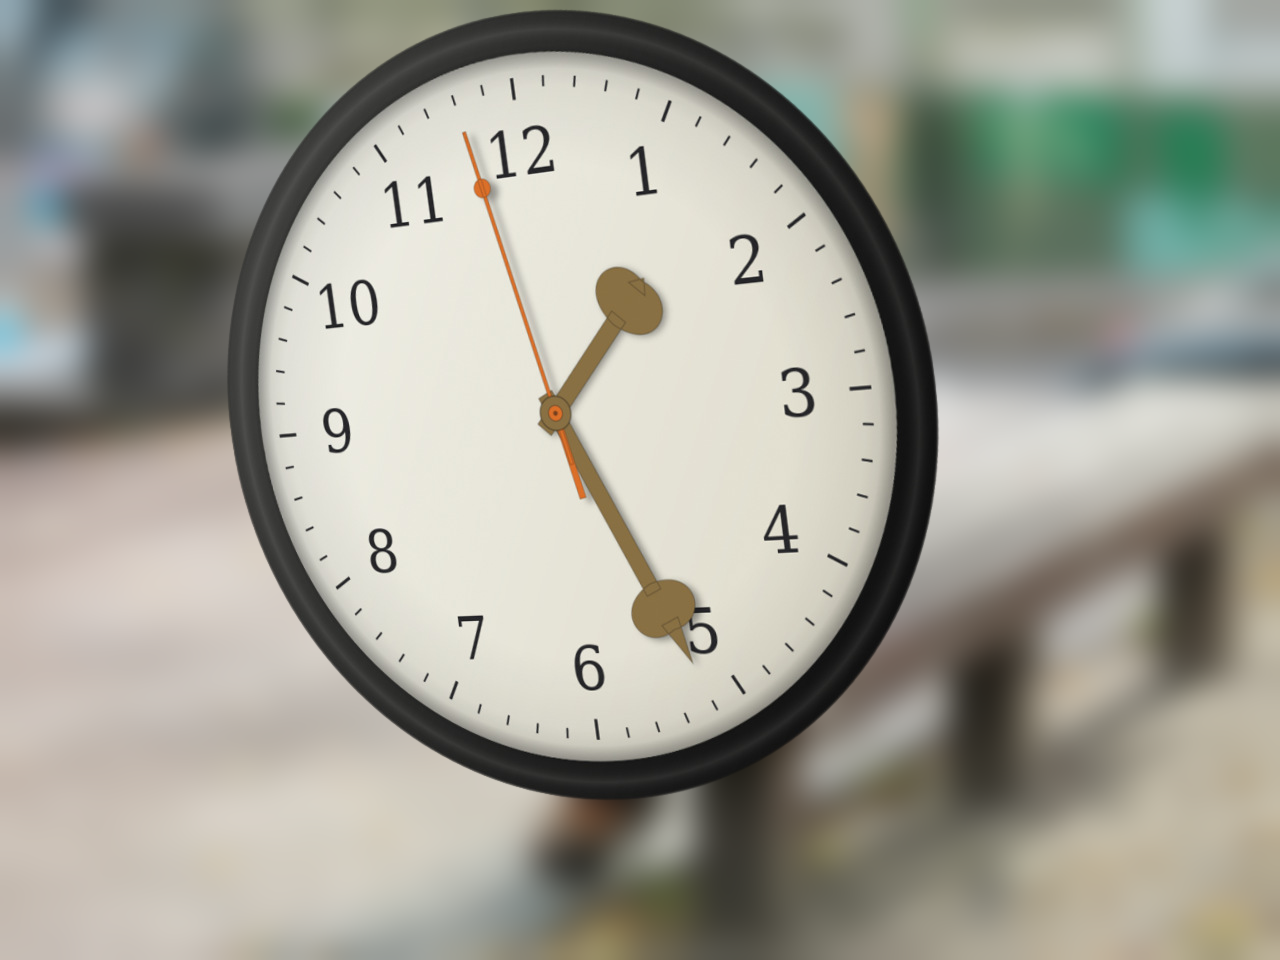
1:25:58
